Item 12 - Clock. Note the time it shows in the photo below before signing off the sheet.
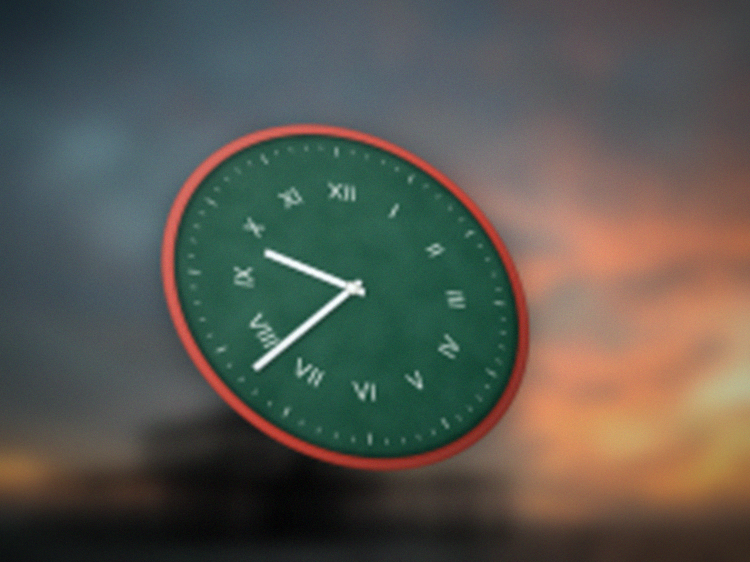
9:38
